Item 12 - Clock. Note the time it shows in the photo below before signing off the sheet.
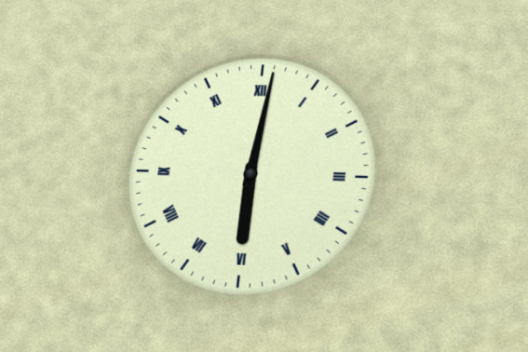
6:01
